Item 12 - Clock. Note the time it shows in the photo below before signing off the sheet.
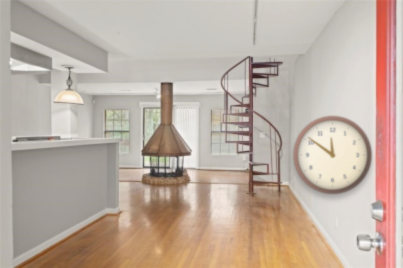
11:51
